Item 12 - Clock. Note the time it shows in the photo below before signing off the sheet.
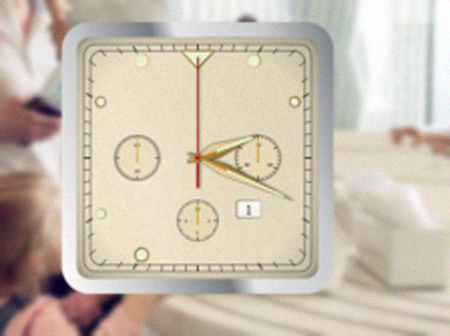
2:19
